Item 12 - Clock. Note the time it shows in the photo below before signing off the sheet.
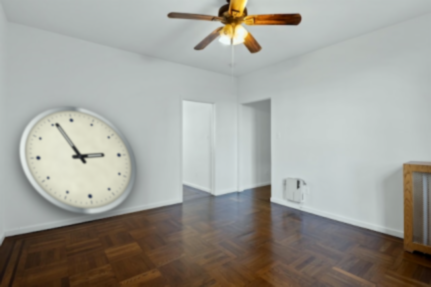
2:56
